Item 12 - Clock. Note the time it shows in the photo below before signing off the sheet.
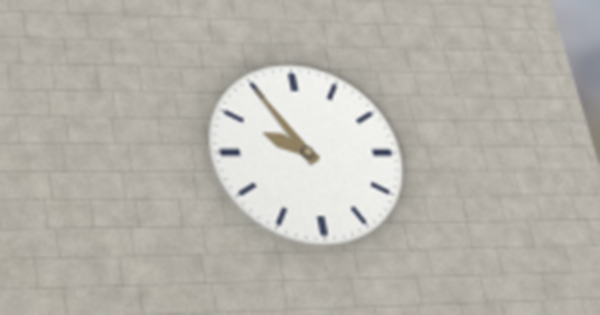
9:55
